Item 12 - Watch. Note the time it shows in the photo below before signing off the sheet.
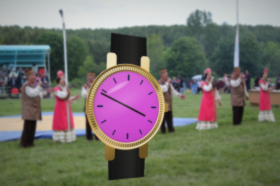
3:49
